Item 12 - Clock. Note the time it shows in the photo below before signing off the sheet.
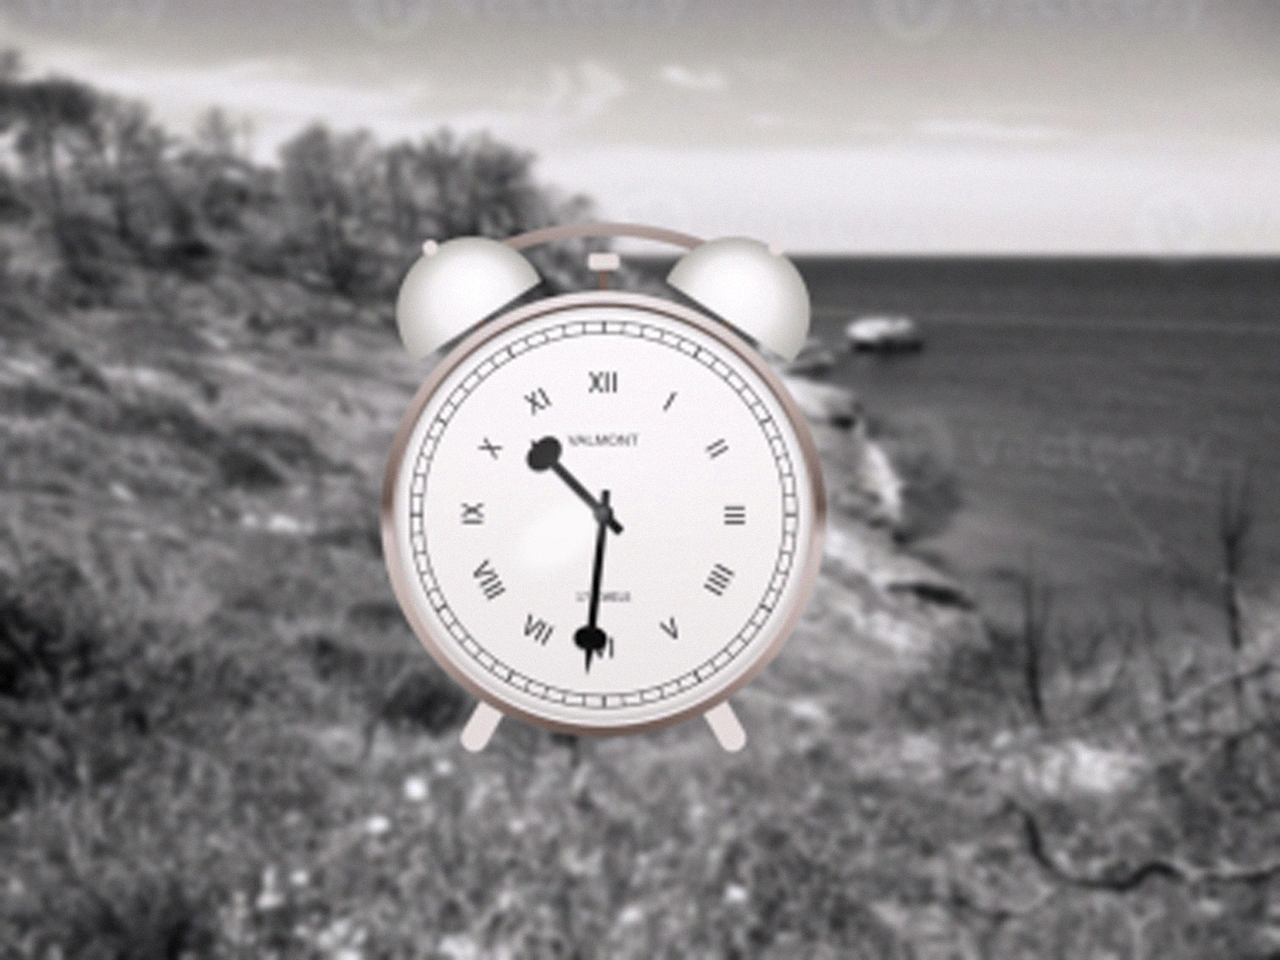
10:31
